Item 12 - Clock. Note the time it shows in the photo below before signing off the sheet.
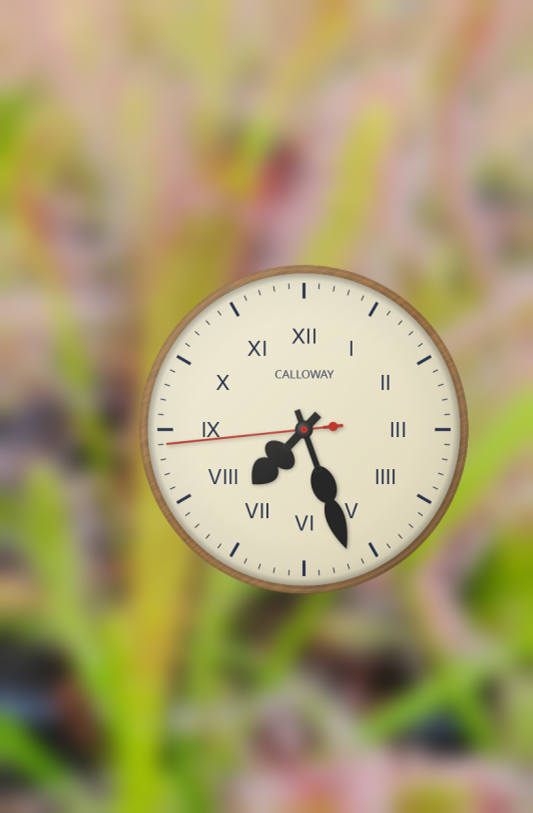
7:26:44
